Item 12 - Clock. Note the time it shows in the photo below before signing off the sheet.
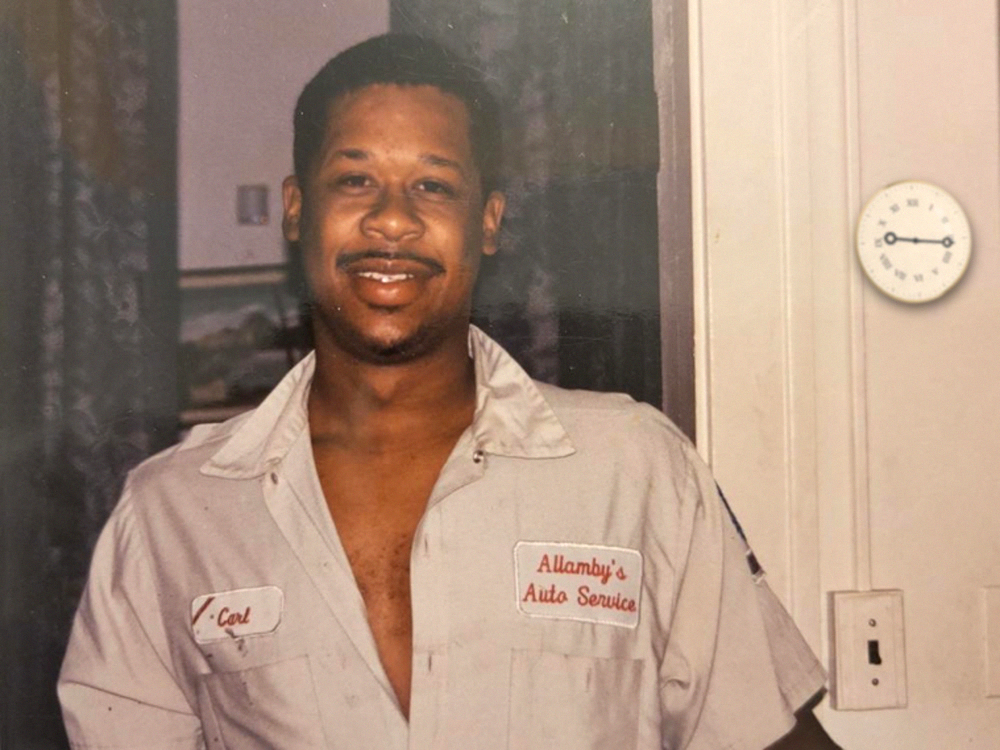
9:16
